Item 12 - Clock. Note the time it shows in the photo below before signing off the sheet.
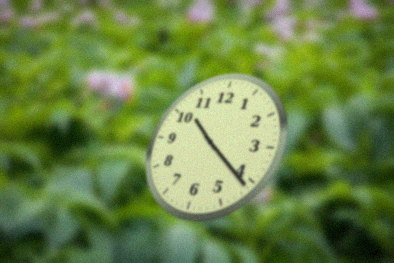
10:21
